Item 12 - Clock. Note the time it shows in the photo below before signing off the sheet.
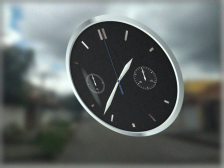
1:37
